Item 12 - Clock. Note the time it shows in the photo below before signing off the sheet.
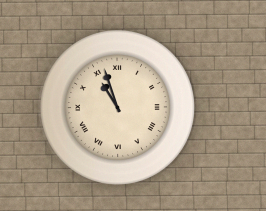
10:57
